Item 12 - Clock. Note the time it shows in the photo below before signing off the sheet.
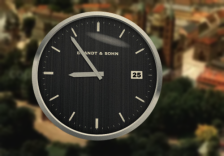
8:54
